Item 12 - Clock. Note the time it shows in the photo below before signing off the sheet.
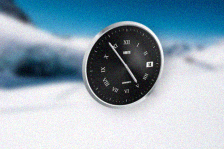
4:54
